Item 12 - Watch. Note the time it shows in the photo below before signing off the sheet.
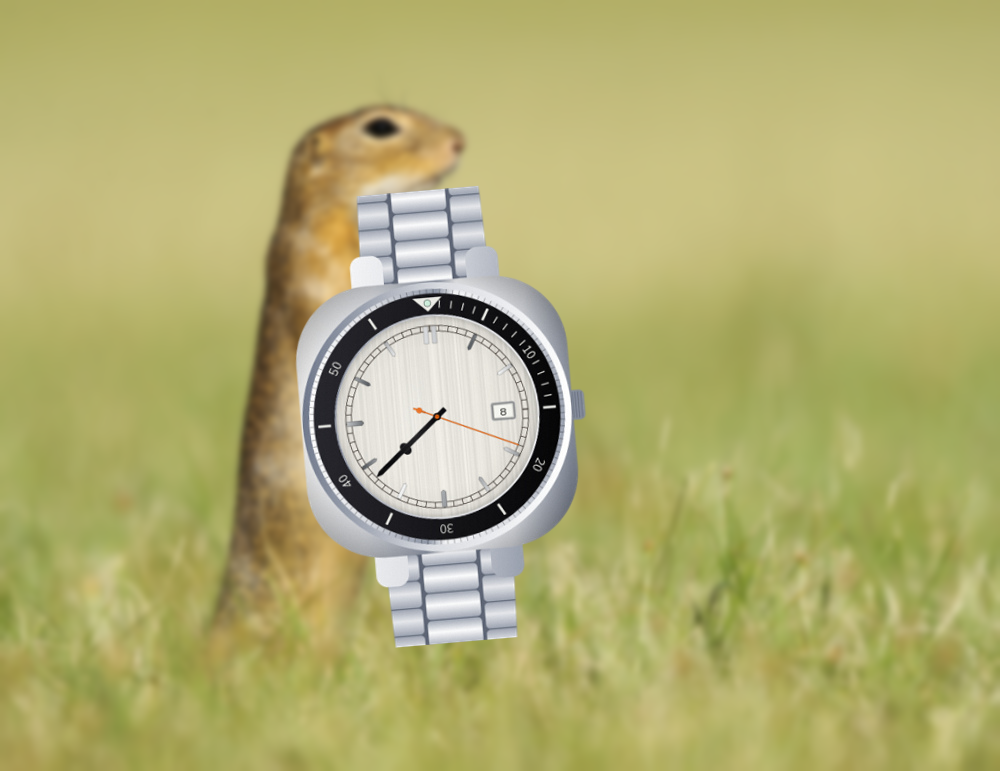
7:38:19
